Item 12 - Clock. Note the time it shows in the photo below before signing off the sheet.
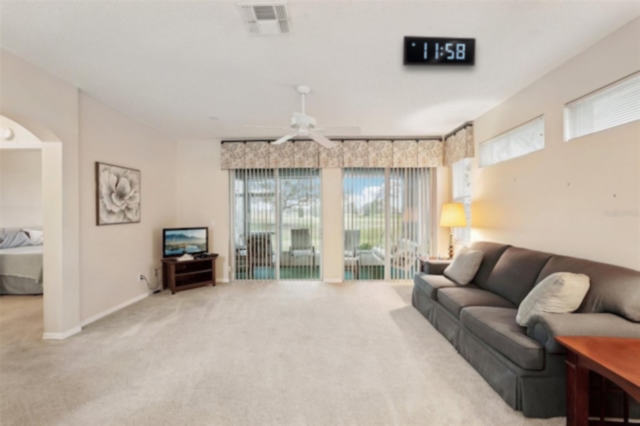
11:58
